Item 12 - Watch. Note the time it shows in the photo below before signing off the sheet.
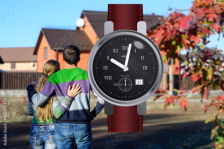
10:02
